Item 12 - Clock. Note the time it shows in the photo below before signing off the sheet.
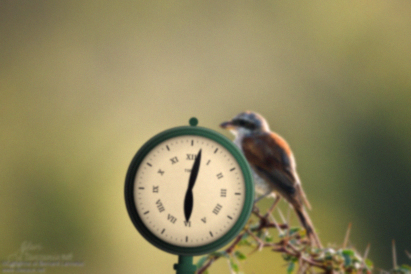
6:02
